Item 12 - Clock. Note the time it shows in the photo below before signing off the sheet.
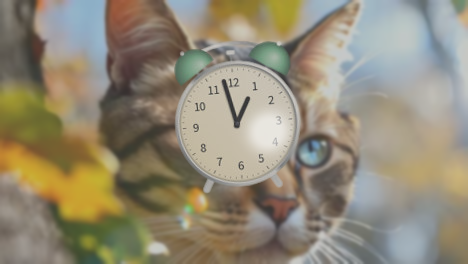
12:58
